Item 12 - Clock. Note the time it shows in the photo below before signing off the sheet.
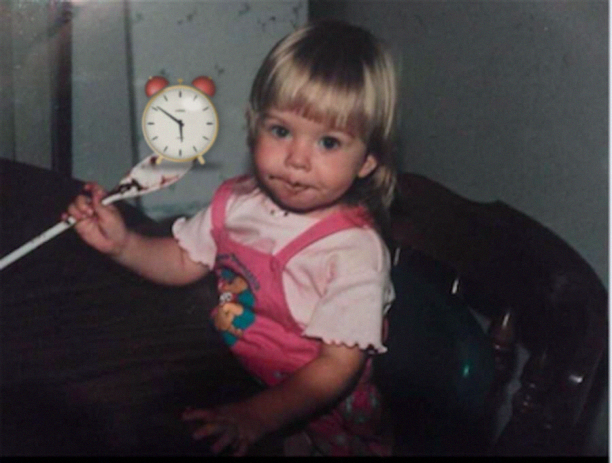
5:51
